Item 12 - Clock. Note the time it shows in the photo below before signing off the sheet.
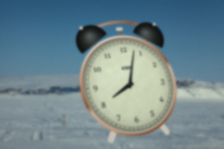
8:03
